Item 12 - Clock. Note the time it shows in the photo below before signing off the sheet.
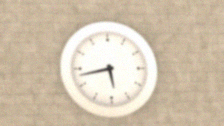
5:43
